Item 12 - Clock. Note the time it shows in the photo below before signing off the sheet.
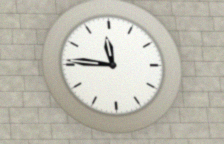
11:46
